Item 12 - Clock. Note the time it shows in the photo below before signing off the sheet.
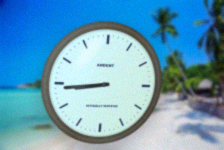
8:44
